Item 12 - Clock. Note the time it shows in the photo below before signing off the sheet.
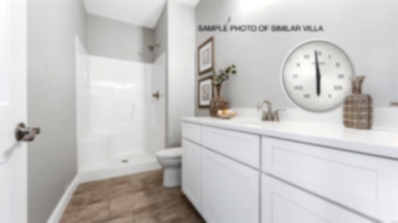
5:59
